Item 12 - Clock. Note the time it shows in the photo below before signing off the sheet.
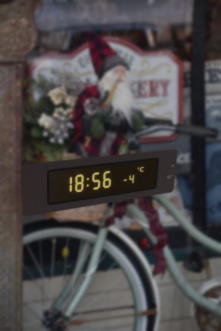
18:56
